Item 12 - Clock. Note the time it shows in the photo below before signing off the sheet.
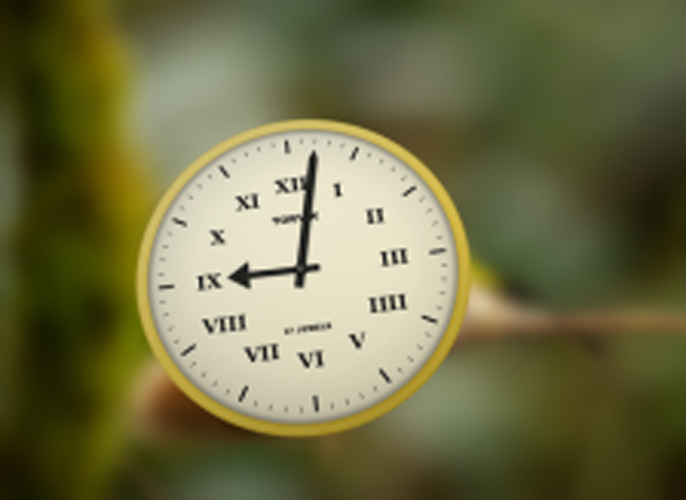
9:02
